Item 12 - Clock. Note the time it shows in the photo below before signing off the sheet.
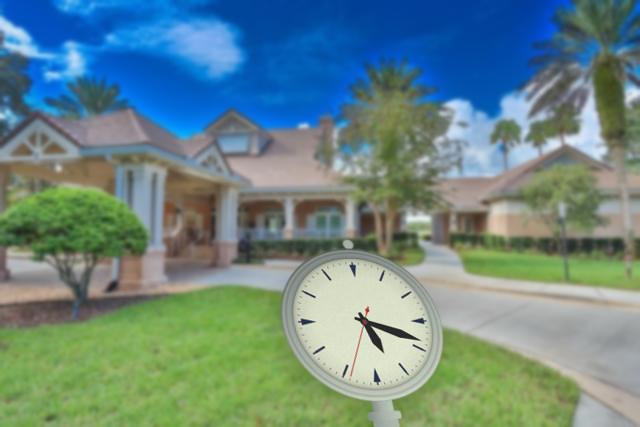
5:18:34
